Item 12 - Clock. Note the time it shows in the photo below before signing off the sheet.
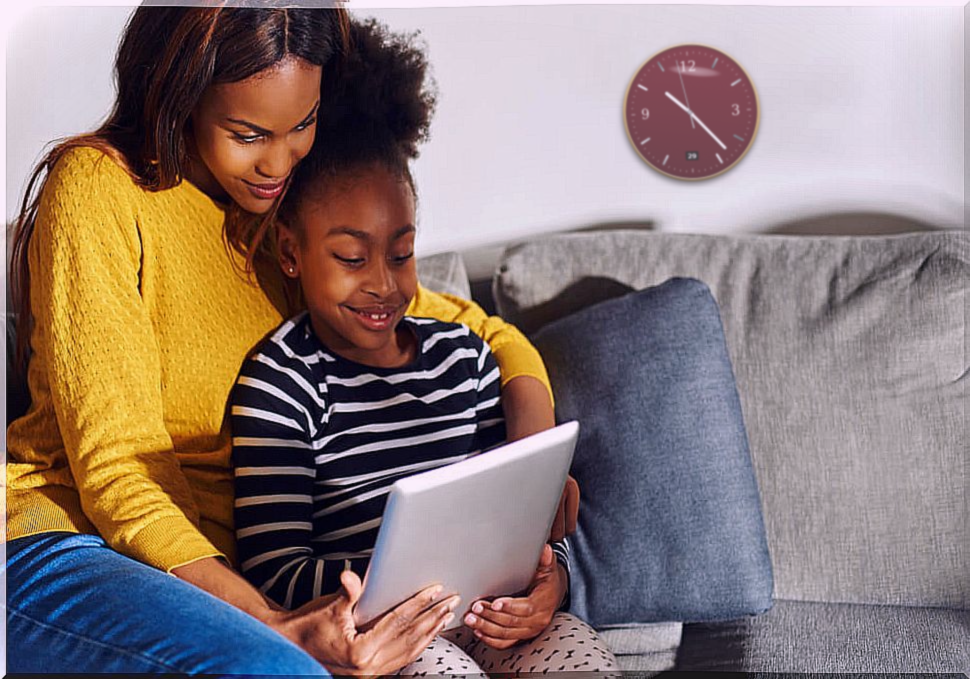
10:22:58
